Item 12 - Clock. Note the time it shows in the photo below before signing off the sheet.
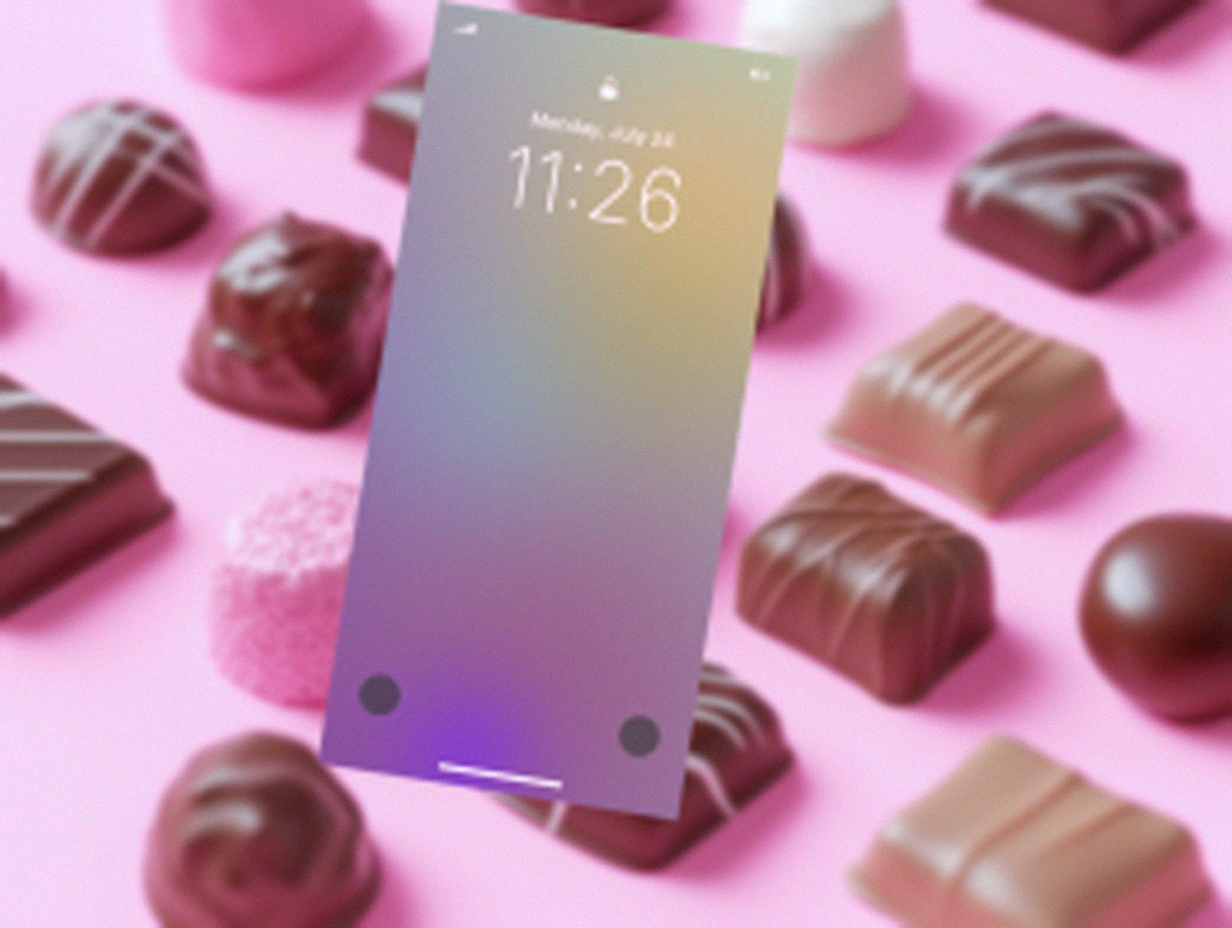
11:26
